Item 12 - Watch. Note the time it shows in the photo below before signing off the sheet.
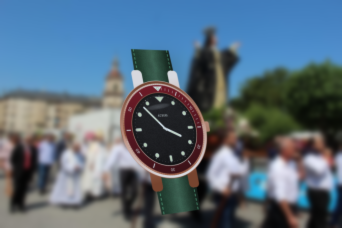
3:53
